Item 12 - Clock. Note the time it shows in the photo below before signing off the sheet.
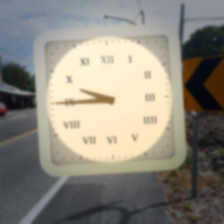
9:45
